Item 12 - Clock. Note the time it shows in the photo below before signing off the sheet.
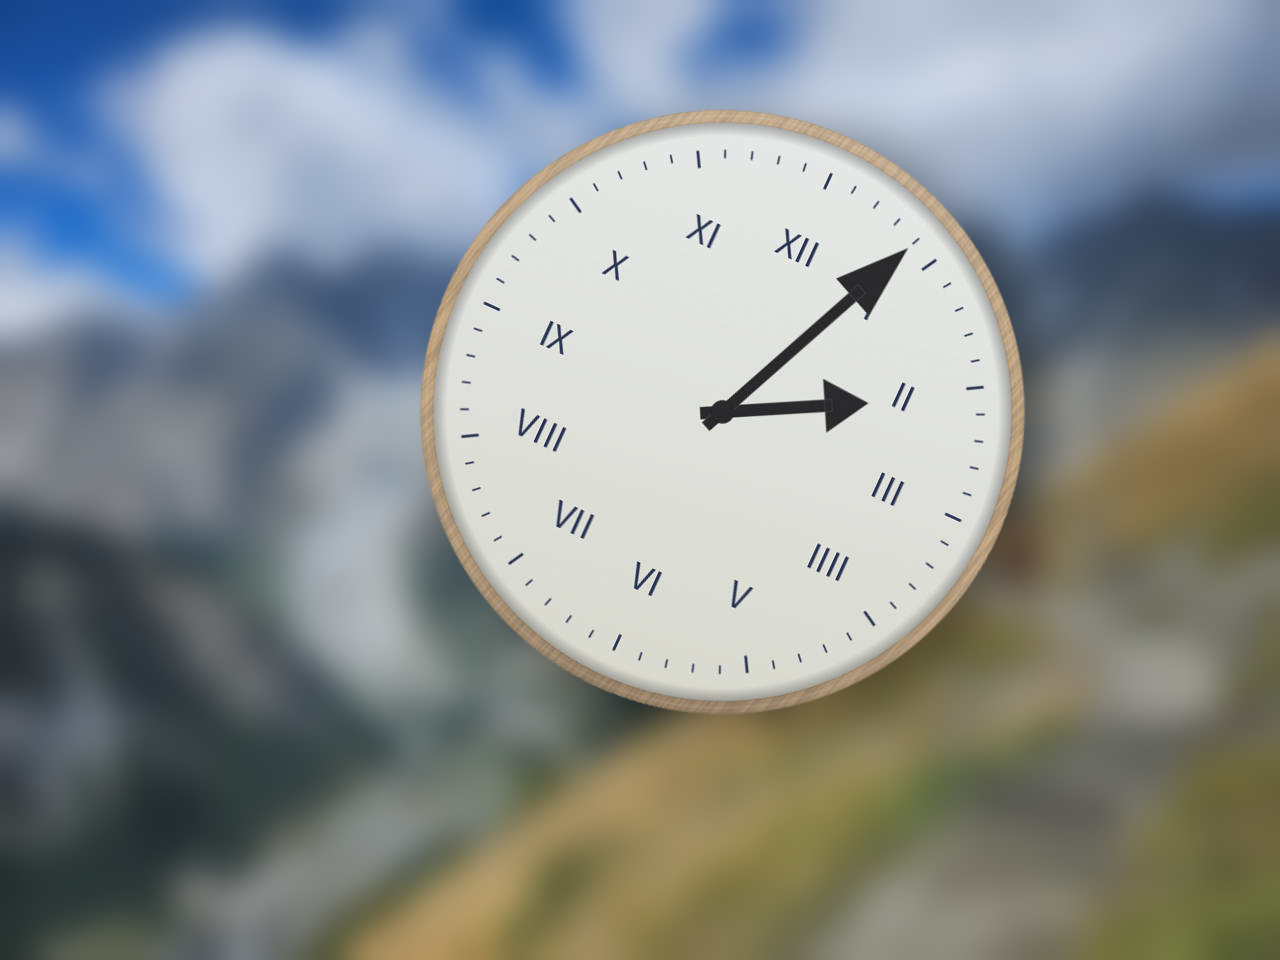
2:04
